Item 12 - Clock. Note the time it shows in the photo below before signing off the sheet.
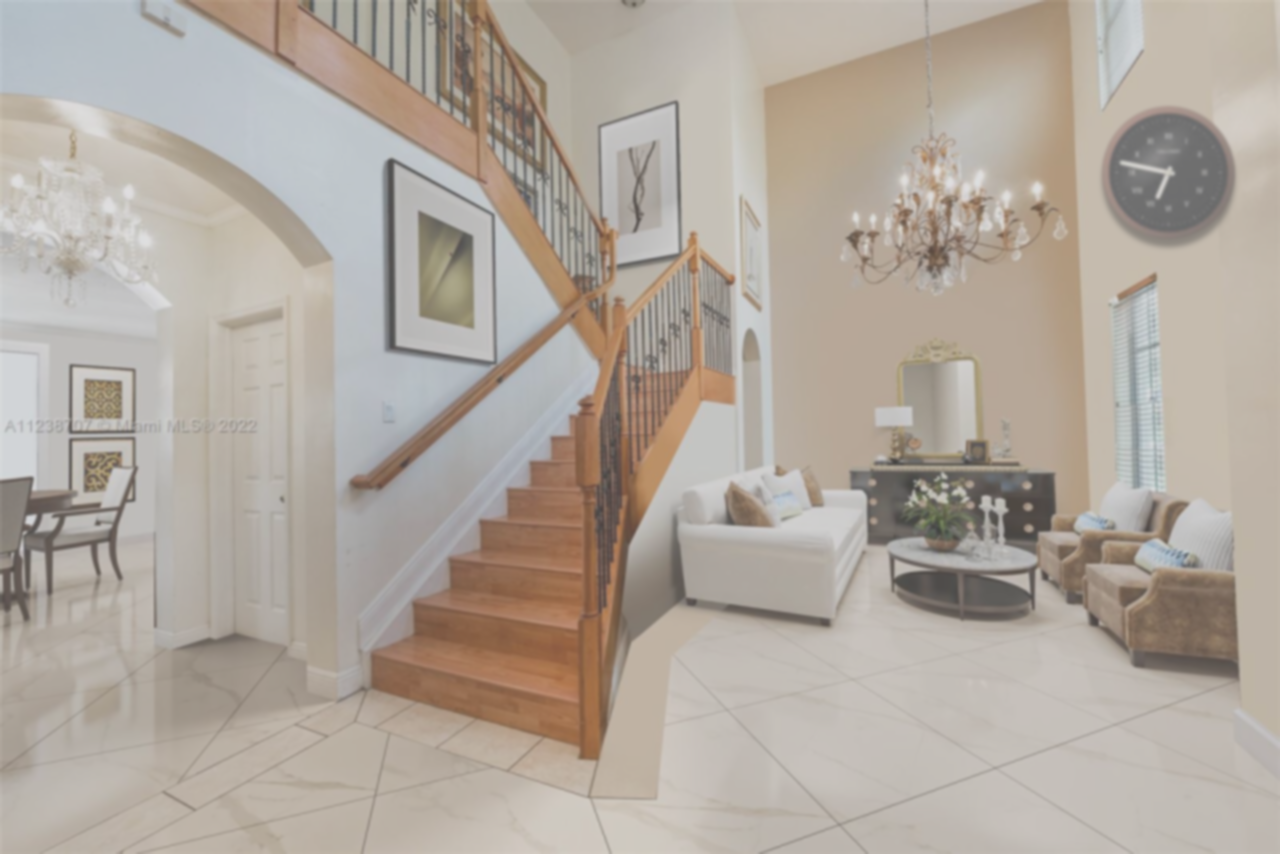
6:47
